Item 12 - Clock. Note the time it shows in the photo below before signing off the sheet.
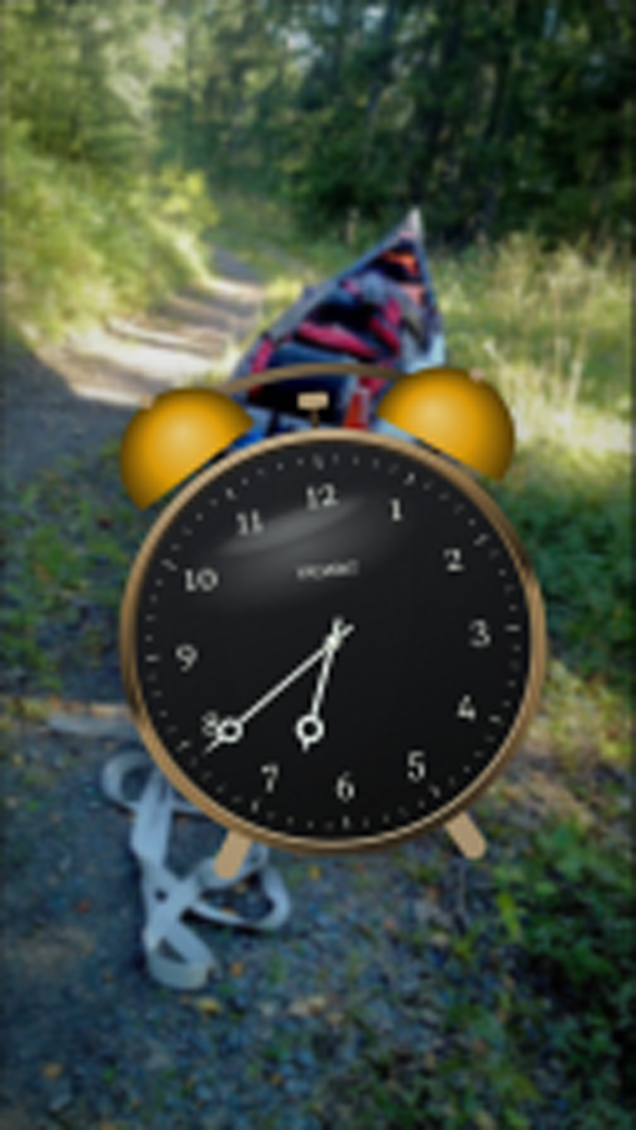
6:39
